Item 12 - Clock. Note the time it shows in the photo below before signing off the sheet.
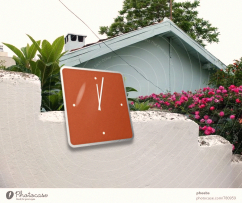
12:03
